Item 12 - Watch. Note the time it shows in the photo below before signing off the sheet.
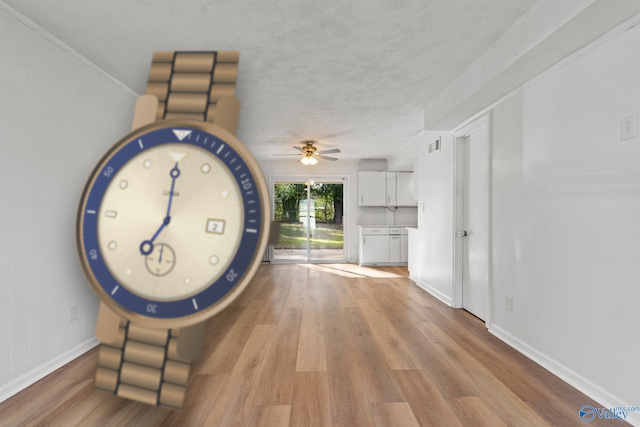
7:00
